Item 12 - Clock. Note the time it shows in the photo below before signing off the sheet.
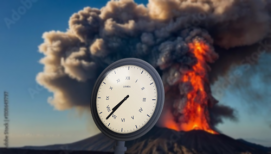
7:37
